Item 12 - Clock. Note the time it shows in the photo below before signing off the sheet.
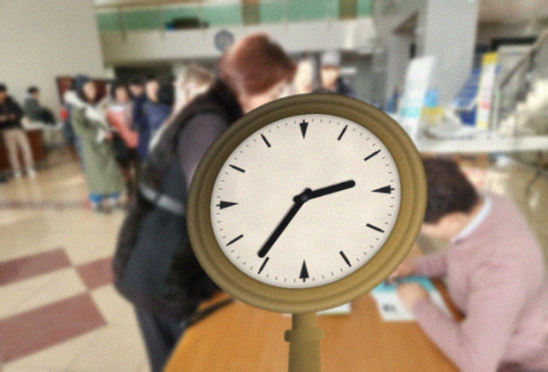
2:36
